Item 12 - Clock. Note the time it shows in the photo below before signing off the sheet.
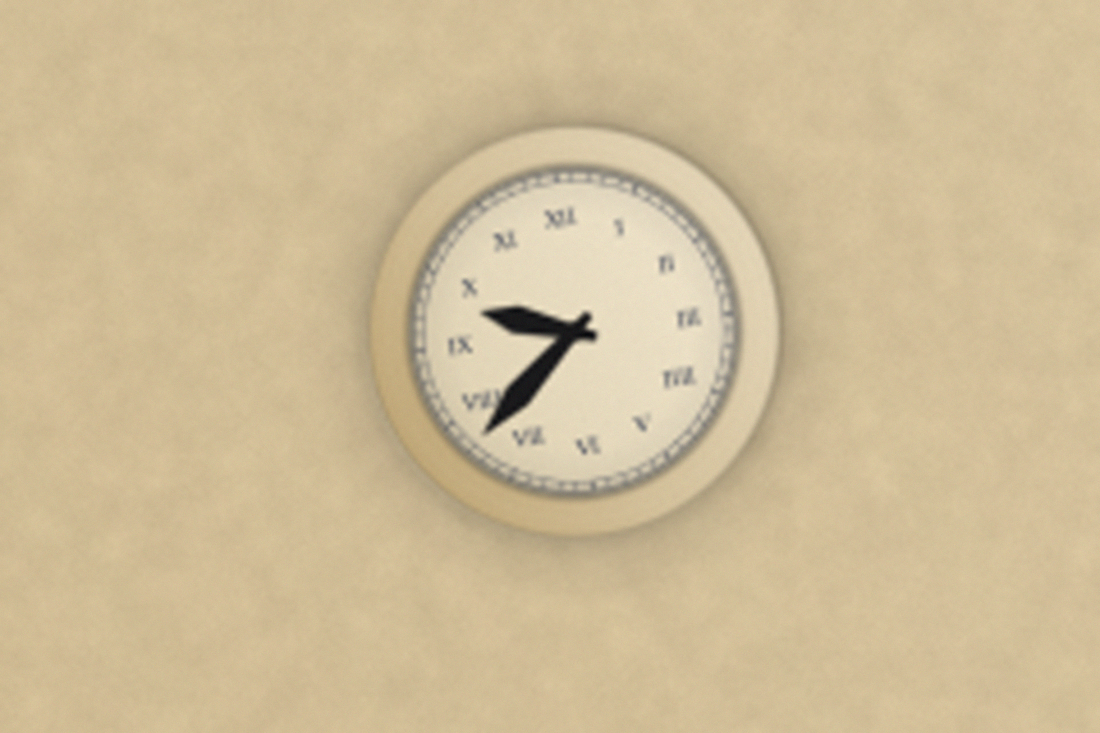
9:38
